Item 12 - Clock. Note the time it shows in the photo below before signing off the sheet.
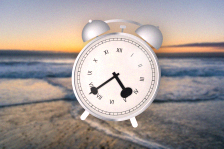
4:38
